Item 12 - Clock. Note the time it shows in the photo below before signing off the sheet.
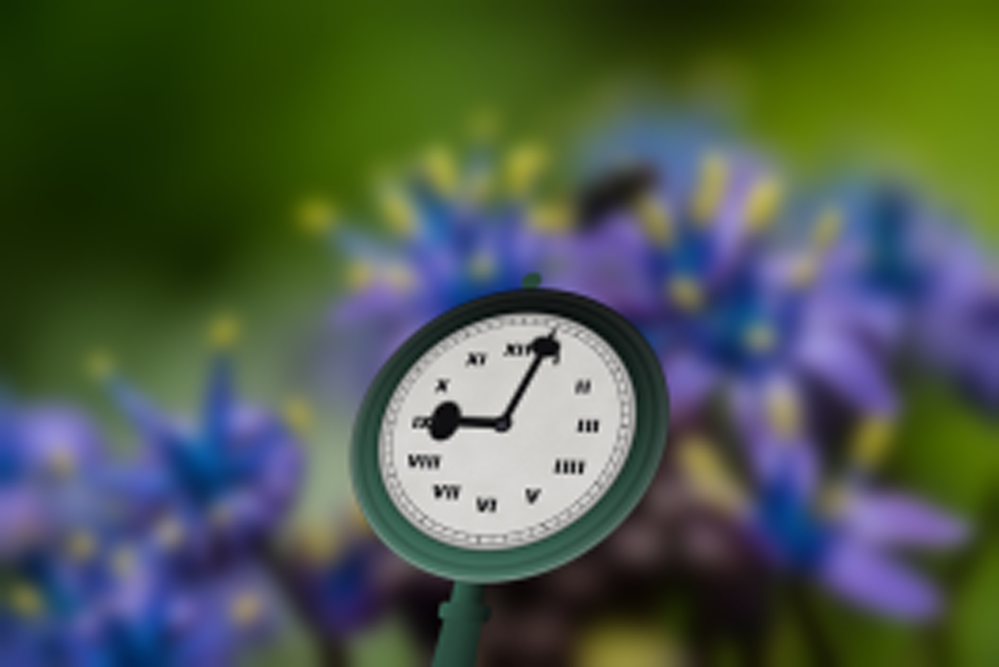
9:03
